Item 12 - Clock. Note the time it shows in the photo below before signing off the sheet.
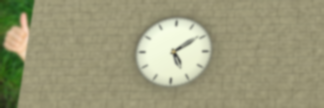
5:09
